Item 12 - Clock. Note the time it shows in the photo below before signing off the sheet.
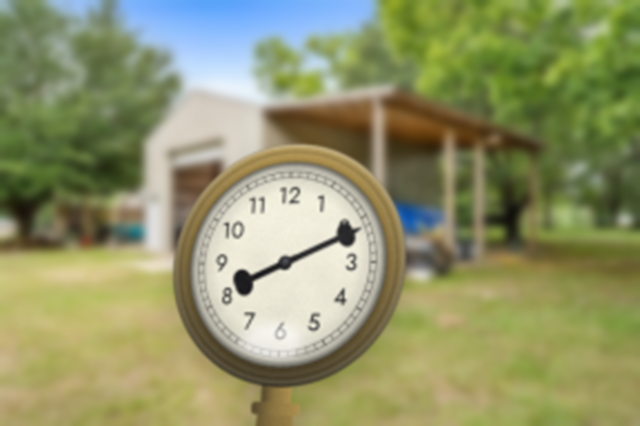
8:11
